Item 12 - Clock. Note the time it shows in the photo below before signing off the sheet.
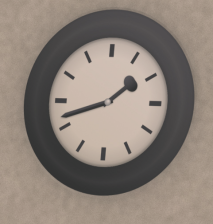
1:42
